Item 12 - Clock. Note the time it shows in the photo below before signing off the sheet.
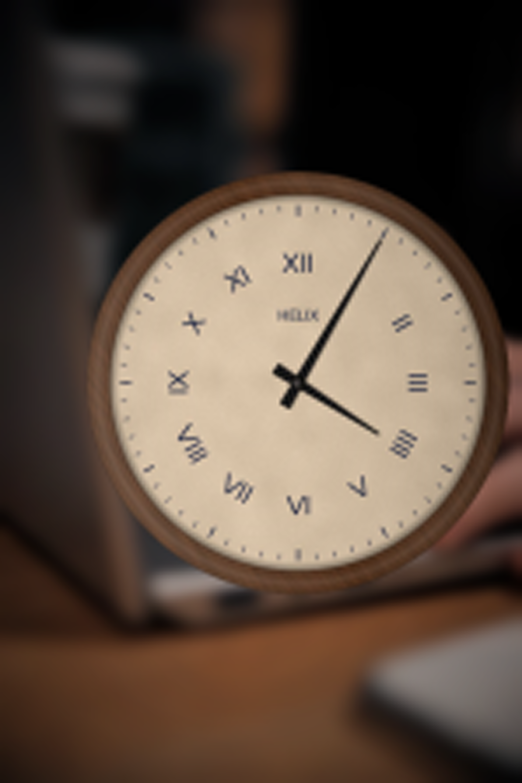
4:05
